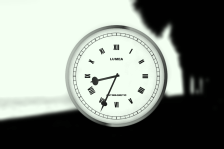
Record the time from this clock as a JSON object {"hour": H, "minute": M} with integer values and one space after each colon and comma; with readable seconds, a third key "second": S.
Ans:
{"hour": 8, "minute": 34}
